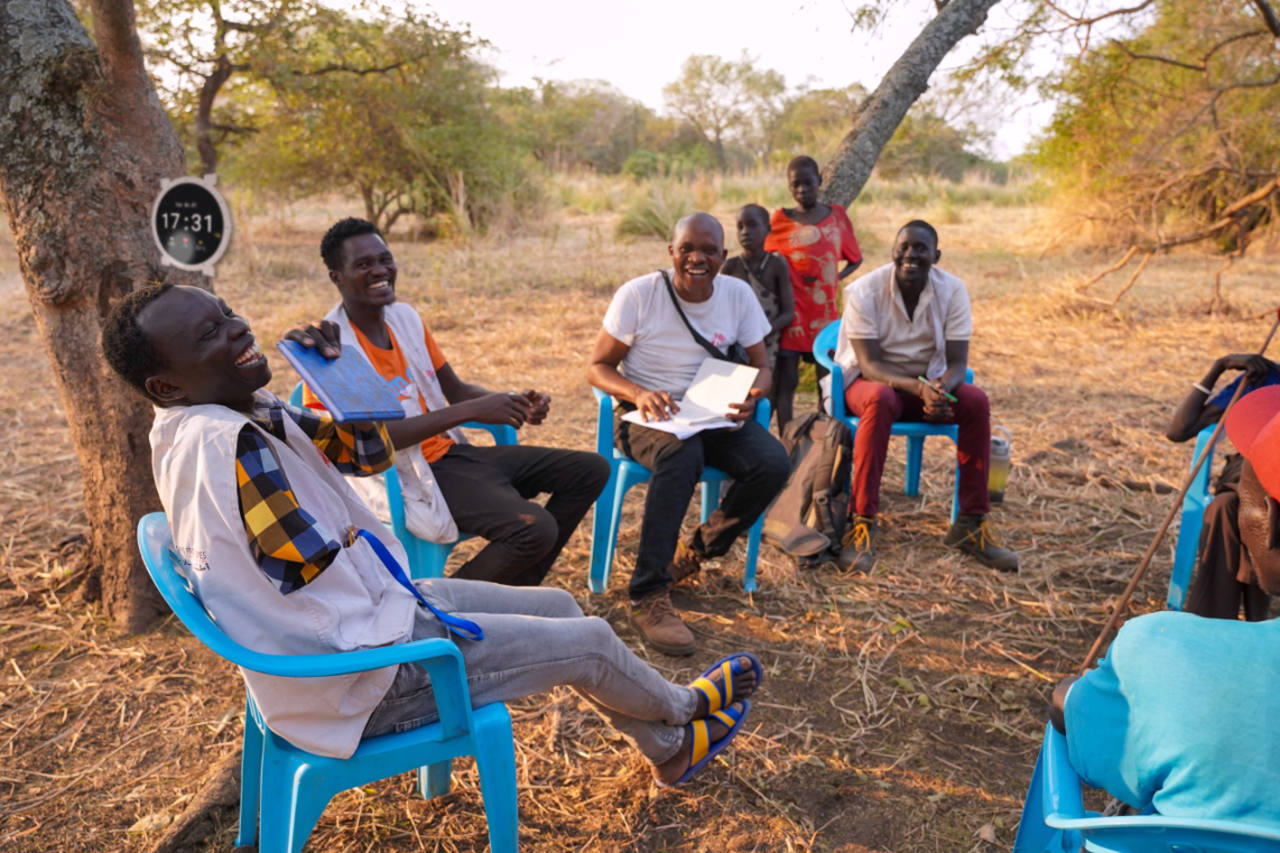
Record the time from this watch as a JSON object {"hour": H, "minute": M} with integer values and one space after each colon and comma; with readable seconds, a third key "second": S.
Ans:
{"hour": 17, "minute": 31}
